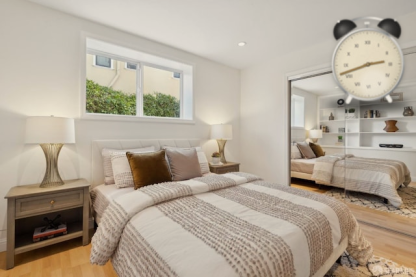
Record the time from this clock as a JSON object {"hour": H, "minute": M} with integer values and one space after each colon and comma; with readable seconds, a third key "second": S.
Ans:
{"hour": 2, "minute": 42}
